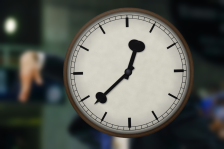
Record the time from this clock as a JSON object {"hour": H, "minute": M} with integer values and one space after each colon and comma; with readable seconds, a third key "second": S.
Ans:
{"hour": 12, "minute": 38}
